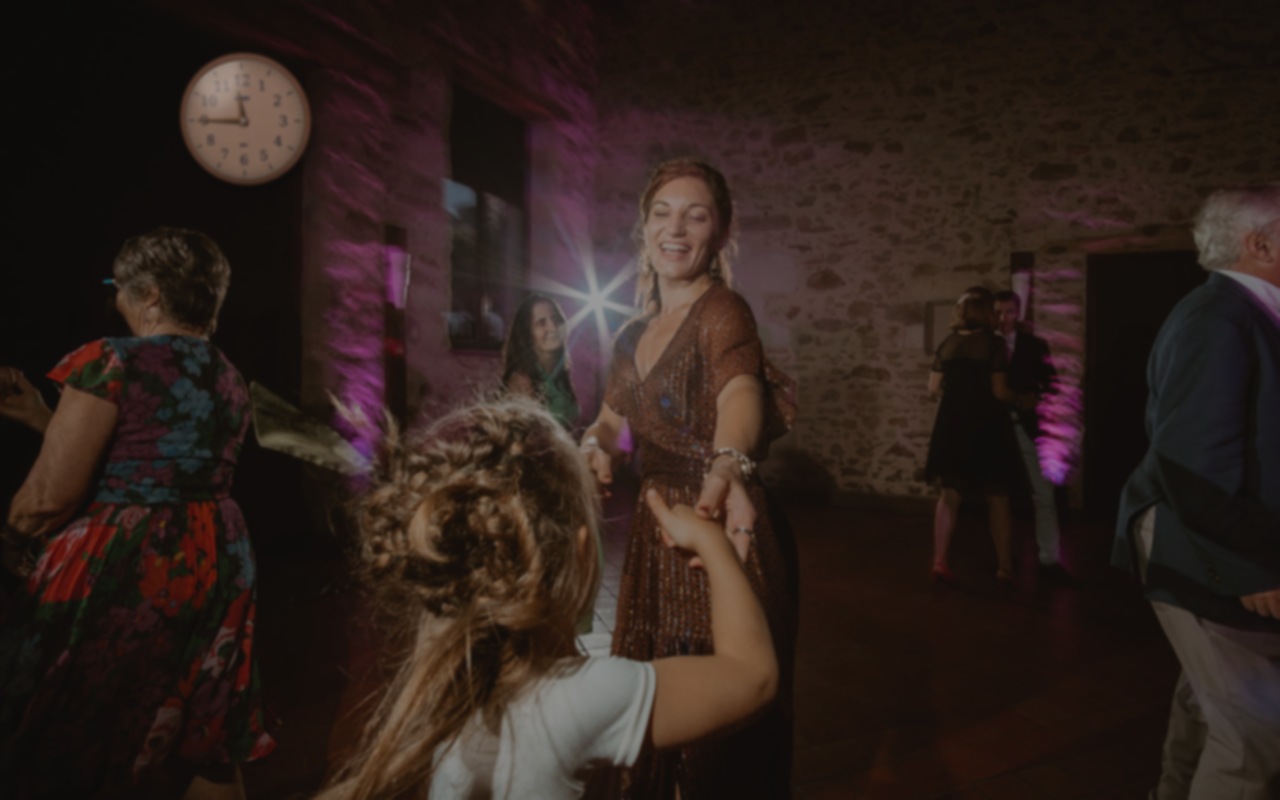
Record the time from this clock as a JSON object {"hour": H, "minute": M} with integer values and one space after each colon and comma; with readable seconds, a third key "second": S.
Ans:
{"hour": 11, "minute": 45}
